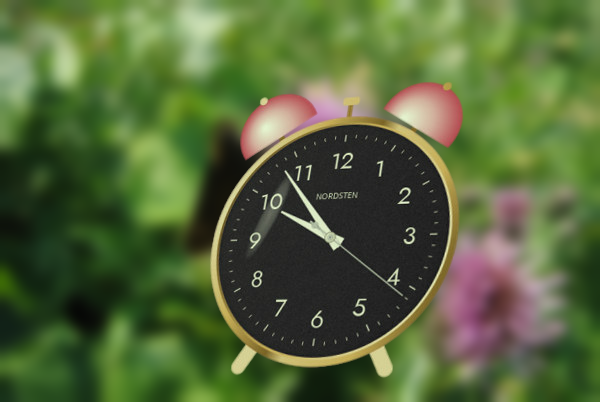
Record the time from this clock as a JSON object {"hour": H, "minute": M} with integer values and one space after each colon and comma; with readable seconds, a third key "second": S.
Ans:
{"hour": 9, "minute": 53, "second": 21}
